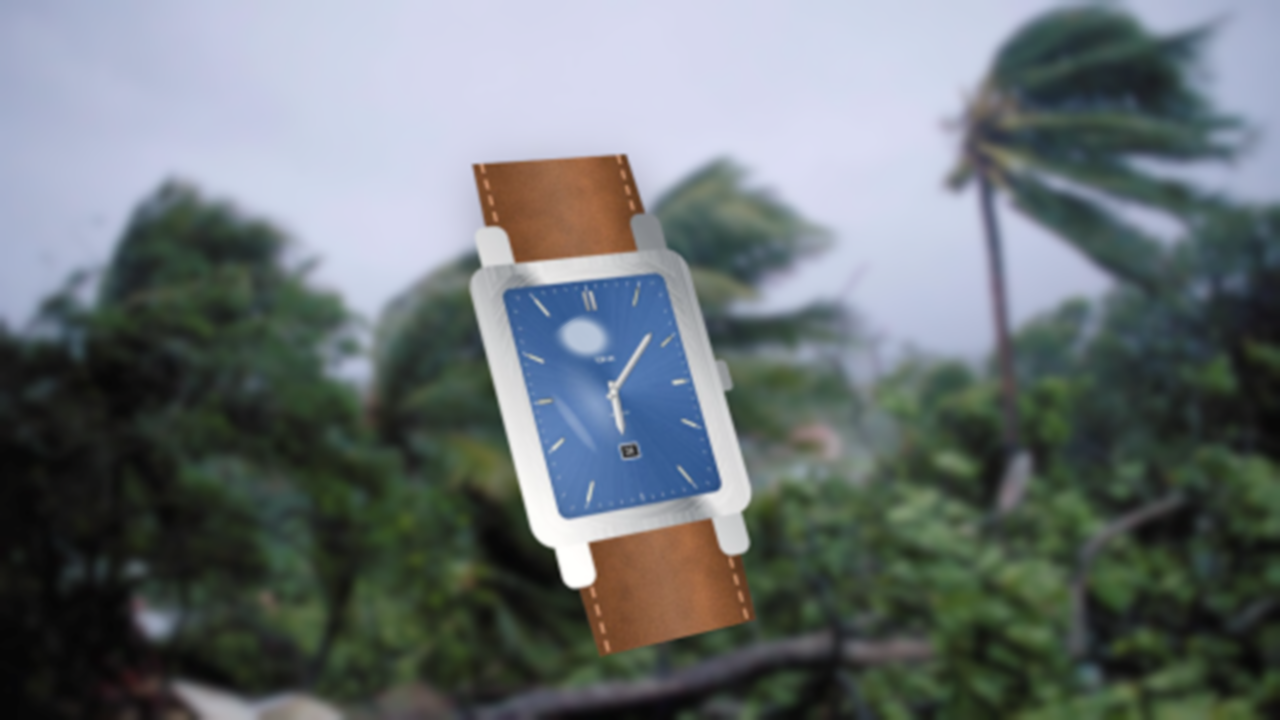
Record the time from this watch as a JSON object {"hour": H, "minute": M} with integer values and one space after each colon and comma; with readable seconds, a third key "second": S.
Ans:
{"hour": 6, "minute": 8}
